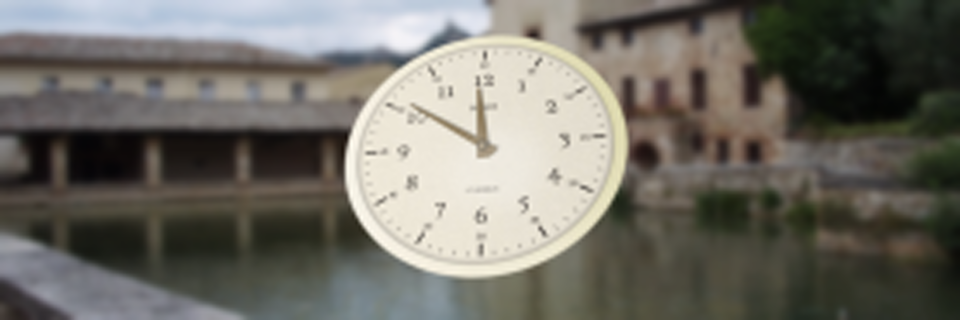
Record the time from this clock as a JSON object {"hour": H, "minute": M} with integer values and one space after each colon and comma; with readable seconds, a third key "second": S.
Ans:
{"hour": 11, "minute": 51}
